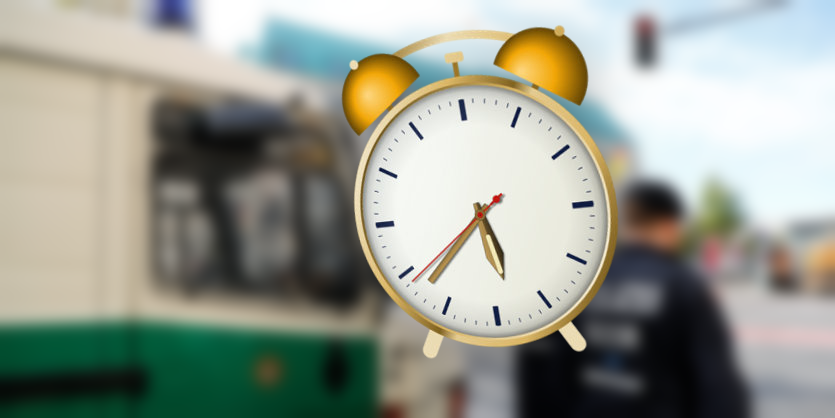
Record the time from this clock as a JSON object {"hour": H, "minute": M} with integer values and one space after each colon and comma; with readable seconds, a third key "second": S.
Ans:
{"hour": 5, "minute": 37, "second": 39}
